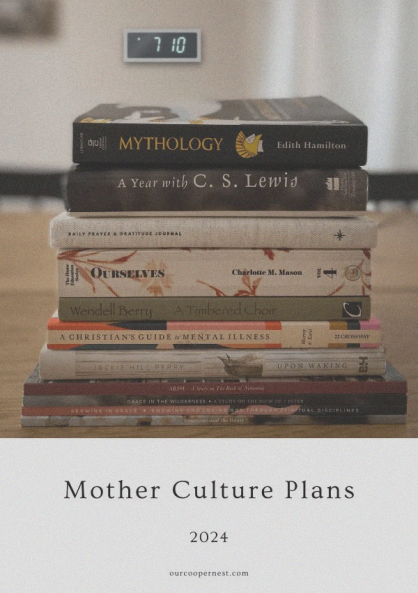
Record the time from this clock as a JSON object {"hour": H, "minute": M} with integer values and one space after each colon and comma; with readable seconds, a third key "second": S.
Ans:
{"hour": 7, "minute": 10}
